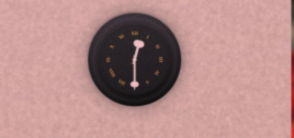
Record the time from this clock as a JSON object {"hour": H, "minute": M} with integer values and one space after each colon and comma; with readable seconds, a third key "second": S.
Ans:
{"hour": 12, "minute": 30}
